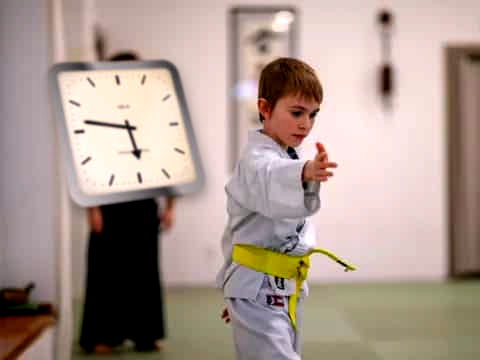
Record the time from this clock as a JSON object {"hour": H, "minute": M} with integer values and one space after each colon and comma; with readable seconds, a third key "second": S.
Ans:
{"hour": 5, "minute": 47}
